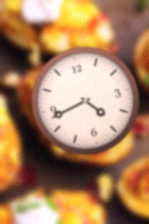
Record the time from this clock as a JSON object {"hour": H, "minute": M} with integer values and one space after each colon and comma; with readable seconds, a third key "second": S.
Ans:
{"hour": 4, "minute": 43}
